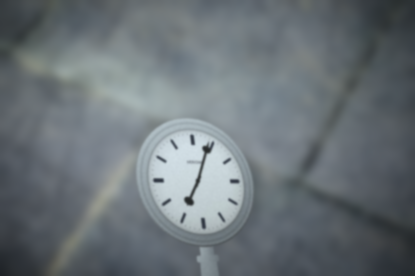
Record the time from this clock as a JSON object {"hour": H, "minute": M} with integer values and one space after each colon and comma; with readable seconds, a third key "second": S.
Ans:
{"hour": 7, "minute": 4}
